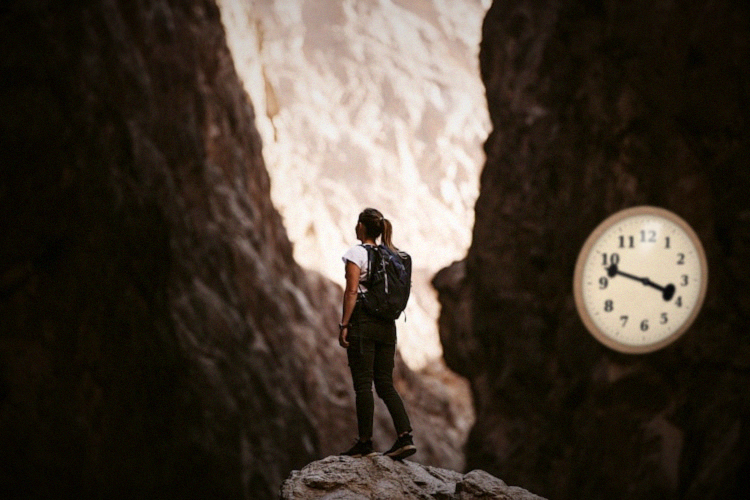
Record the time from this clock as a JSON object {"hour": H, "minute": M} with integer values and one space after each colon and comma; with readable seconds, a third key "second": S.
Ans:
{"hour": 3, "minute": 48}
